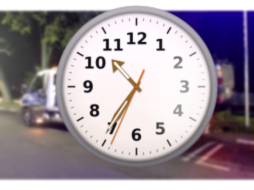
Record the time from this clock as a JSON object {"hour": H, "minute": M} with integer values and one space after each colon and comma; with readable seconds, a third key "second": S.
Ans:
{"hour": 10, "minute": 35, "second": 34}
